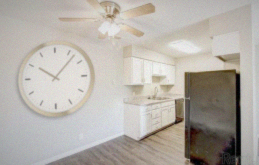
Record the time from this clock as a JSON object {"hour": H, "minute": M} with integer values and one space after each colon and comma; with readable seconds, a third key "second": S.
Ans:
{"hour": 10, "minute": 7}
